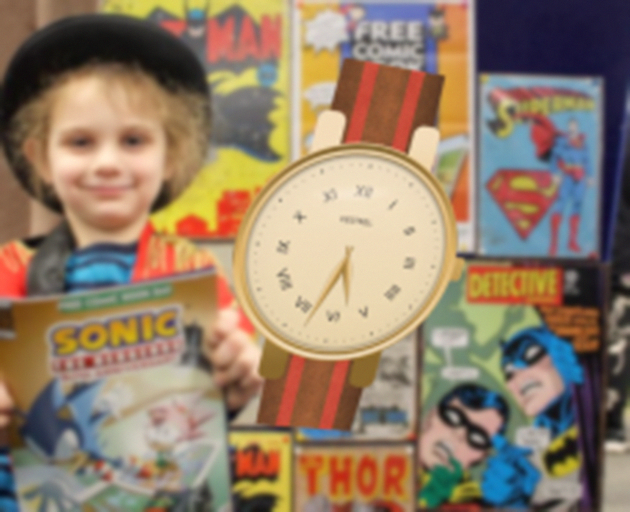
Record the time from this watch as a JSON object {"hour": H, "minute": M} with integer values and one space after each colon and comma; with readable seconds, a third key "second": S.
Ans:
{"hour": 5, "minute": 33}
